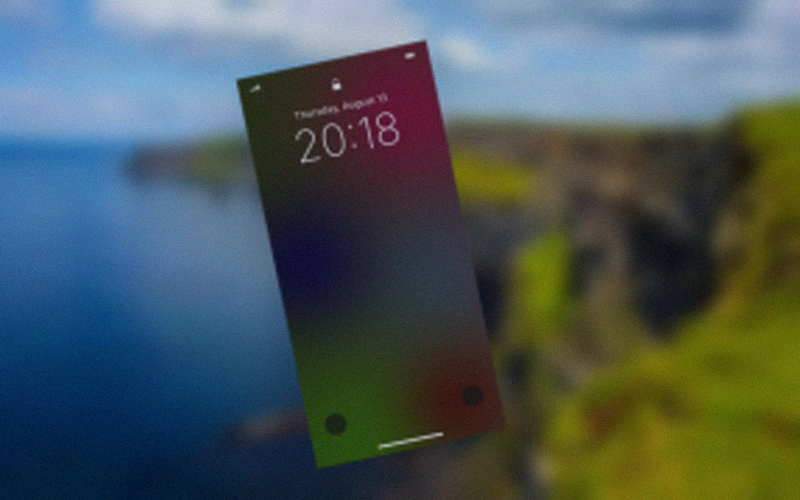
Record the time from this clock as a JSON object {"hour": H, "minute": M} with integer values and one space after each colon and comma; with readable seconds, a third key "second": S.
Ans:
{"hour": 20, "minute": 18}
